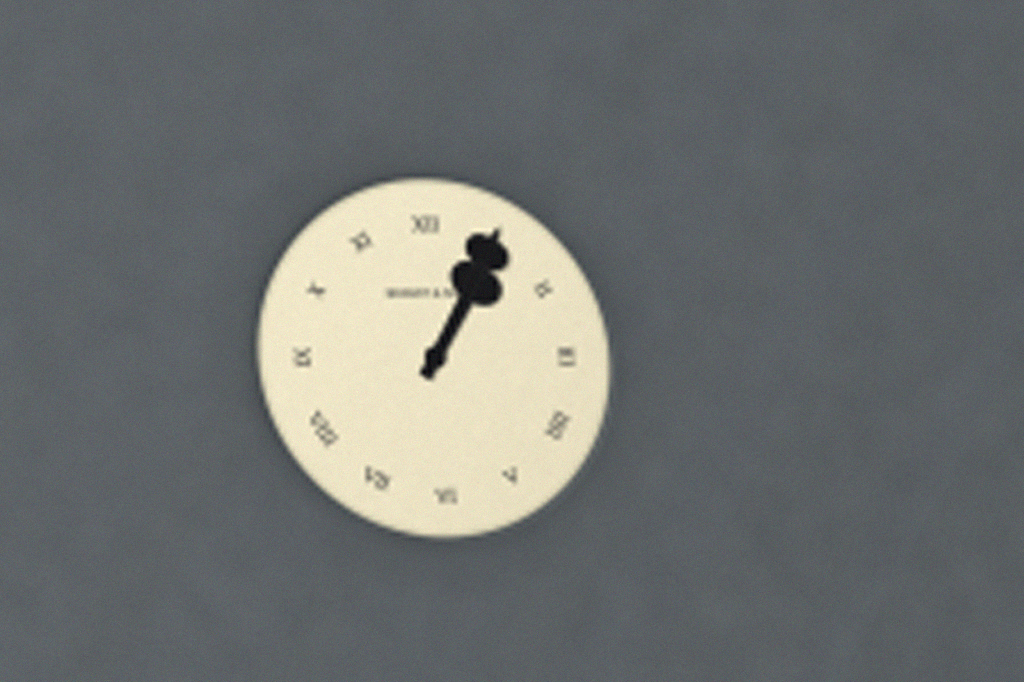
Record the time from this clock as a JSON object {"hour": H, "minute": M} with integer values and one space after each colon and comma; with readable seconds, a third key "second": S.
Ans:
{"hour": 1, "minute": 5}
